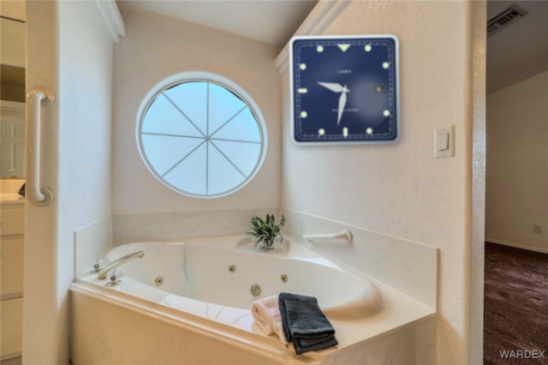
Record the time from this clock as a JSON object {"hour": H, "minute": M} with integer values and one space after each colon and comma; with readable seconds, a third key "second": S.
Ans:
{"hour": 9, "minute": 32}
